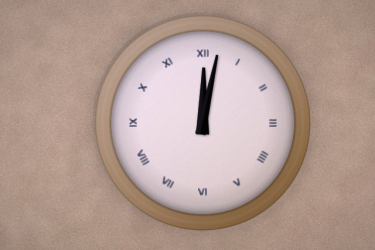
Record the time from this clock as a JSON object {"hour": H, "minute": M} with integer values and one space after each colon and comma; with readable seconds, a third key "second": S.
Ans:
{"hour": 12, "minute": 2}
